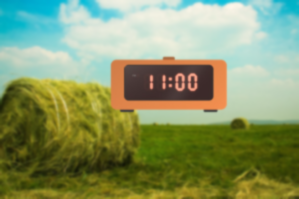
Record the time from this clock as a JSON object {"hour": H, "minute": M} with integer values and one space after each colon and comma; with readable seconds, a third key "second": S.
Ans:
{"hour": 11, "minute": 0}
